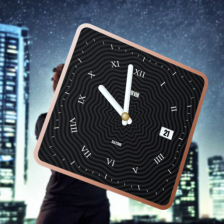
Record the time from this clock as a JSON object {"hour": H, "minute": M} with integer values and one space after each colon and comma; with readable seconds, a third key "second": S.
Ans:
{"hour": 9, "minute": 58}
